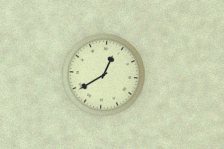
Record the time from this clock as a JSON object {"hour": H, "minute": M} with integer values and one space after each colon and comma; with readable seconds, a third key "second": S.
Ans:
{"hour": 12, "minute": 39}
